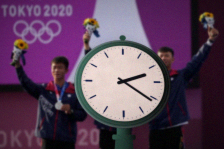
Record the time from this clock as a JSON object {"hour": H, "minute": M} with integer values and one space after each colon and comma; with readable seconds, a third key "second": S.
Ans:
{"hour": 2, "minute": 21}
